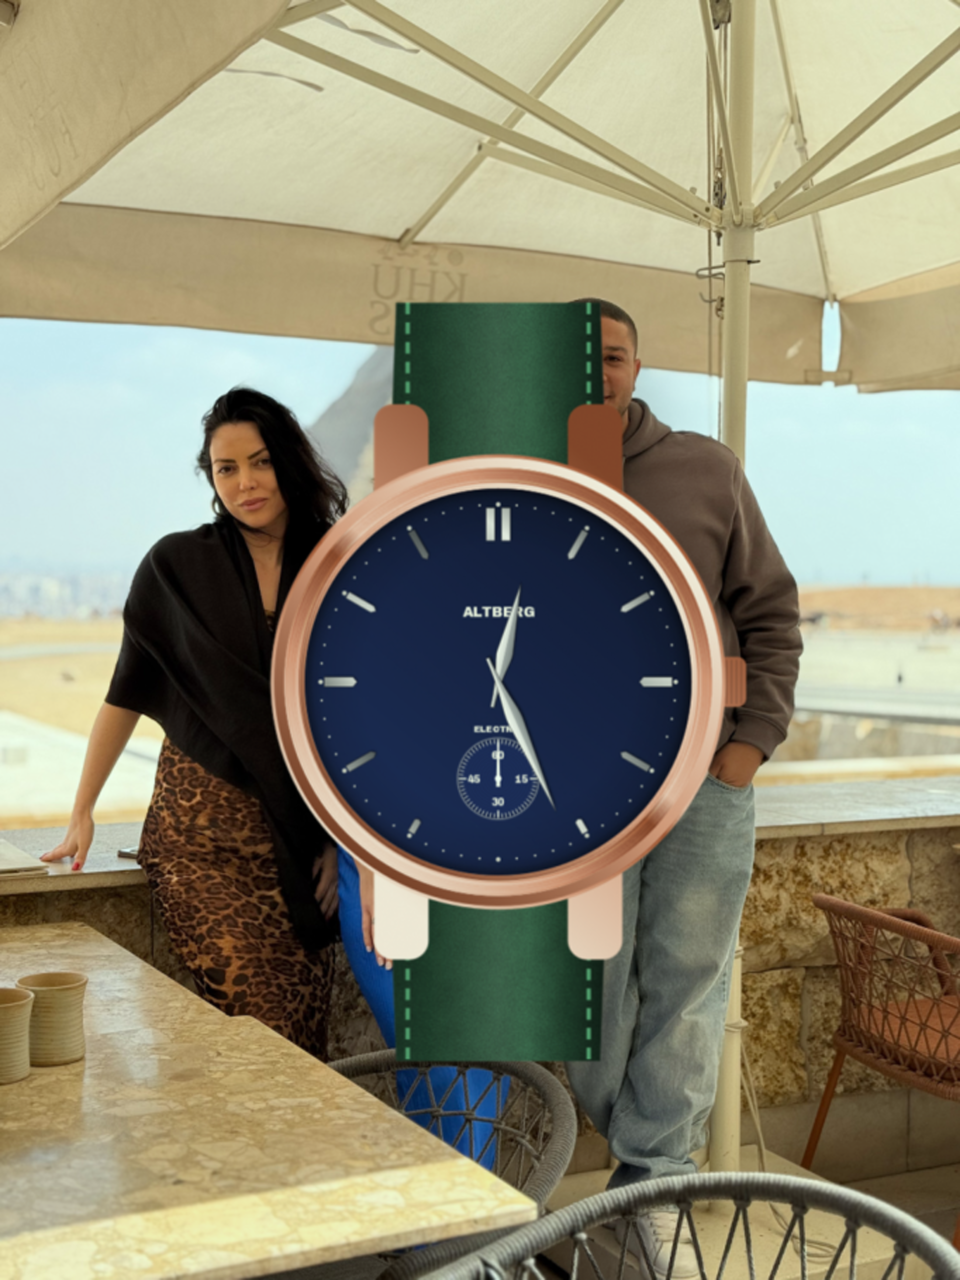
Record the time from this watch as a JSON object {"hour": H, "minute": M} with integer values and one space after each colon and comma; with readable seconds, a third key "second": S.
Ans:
{"hour": 12, "minute": 26}
